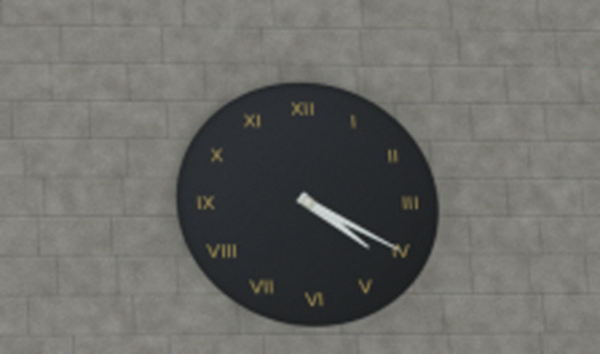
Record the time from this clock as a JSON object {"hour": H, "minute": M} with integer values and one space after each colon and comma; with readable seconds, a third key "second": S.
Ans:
{"hour": 4, "minute": 20}
